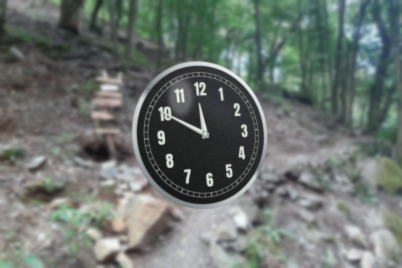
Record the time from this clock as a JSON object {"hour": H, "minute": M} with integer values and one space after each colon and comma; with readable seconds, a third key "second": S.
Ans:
{"hour": 11, "minute": 50}
